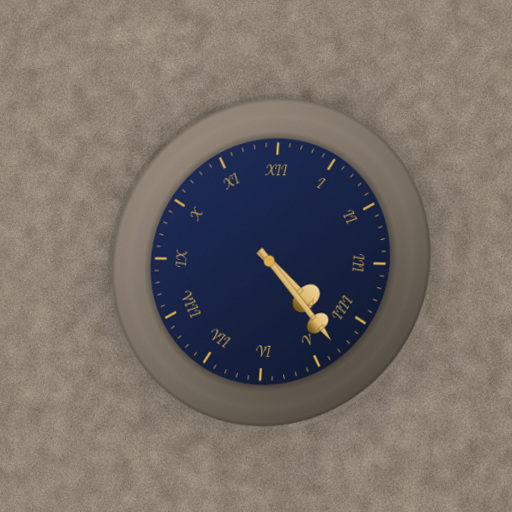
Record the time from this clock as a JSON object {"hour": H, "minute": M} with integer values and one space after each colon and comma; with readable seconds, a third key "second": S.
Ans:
{"hour": 4, "minute": 23}
